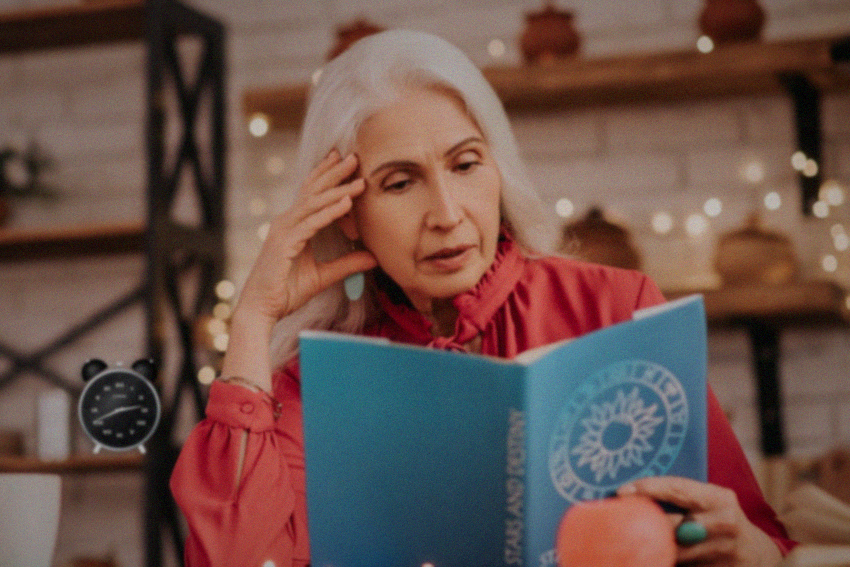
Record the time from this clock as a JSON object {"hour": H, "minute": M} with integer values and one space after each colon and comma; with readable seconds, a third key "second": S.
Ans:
{"hour": 2, "minute": 41}
